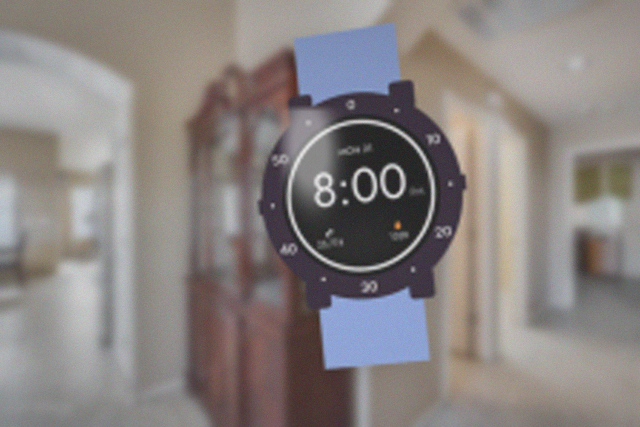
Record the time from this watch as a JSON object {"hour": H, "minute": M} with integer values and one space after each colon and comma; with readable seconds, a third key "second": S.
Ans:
{"hour": 8, "minute": 0}
